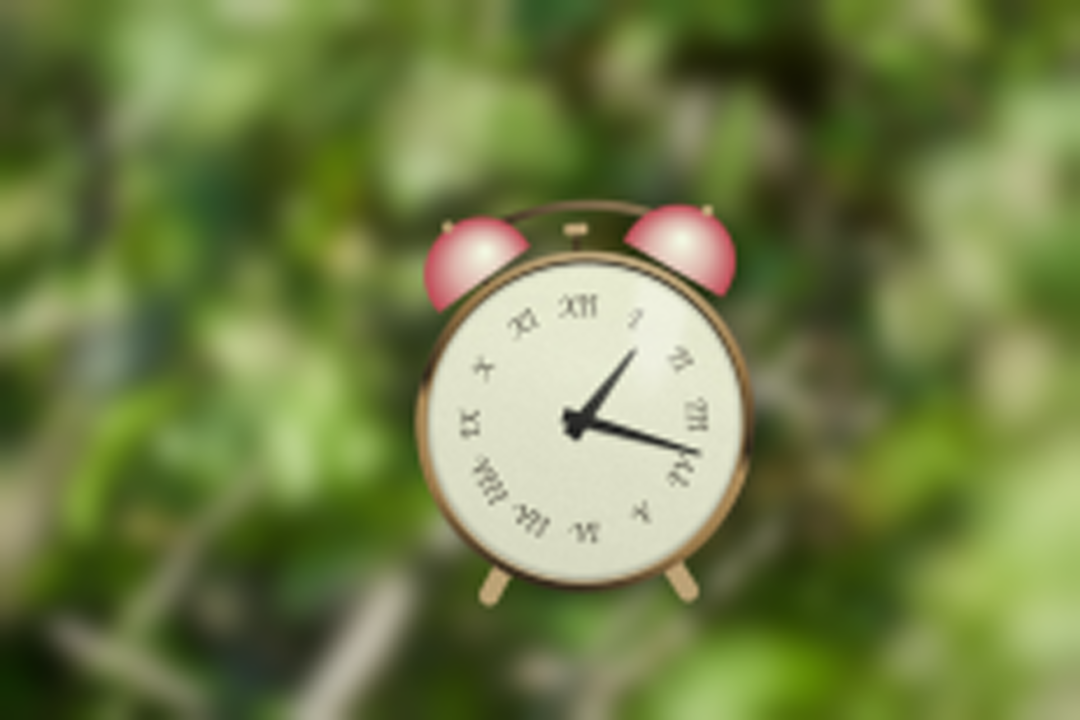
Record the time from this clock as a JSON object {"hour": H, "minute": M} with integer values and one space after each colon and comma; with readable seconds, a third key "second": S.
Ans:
{"hour": 1, "minute": 18}
